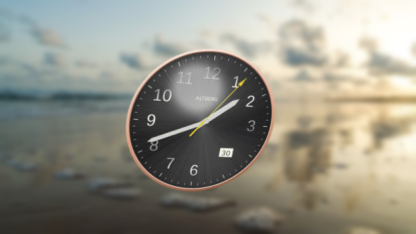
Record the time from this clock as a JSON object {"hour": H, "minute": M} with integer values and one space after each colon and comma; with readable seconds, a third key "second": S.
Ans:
{"hour": 1, "minute": 41, "second": 6}
